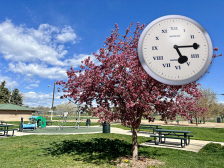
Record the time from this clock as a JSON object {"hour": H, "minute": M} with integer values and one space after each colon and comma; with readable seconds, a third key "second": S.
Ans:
{"hour": 5, "minute": 15}
